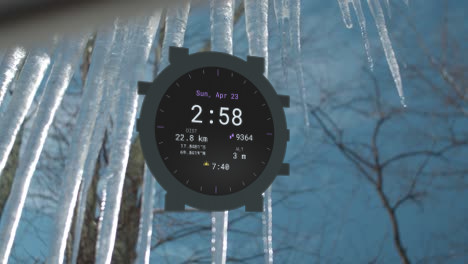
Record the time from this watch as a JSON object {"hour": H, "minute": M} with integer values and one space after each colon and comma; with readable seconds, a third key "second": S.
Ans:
{"hour": 2, "minute": 58}
